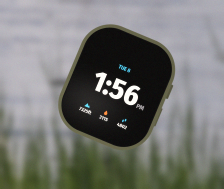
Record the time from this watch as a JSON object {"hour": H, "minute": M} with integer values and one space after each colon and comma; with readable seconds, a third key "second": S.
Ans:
{"hour": 1, "minute": 56}
